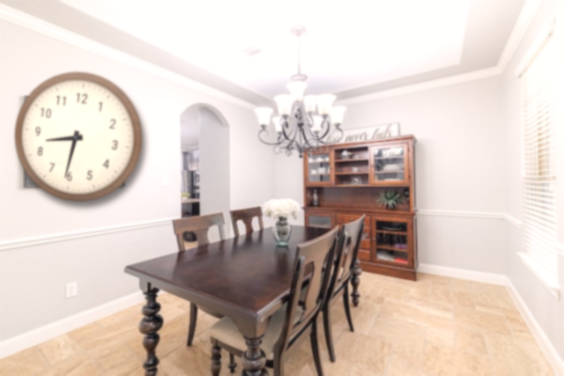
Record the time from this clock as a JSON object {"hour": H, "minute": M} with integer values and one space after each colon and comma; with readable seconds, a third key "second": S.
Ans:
{"hour": 8, "minute": 31}
